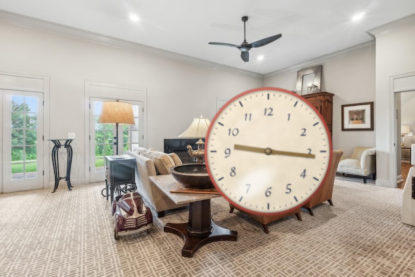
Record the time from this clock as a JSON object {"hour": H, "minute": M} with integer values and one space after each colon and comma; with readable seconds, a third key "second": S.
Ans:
{"hour": 9, "minute": 16}
